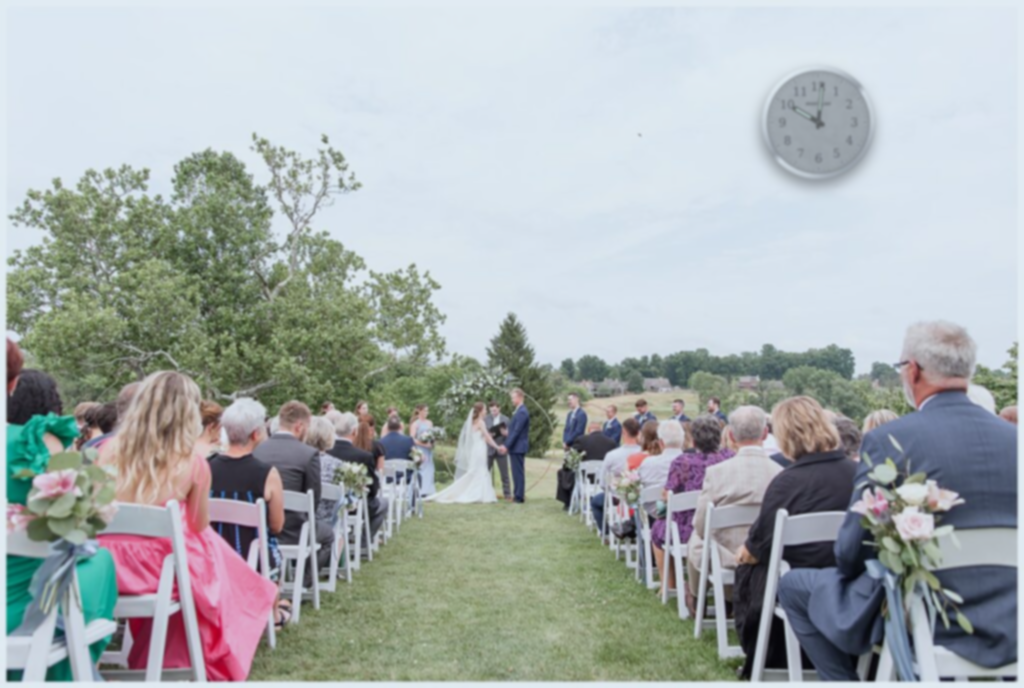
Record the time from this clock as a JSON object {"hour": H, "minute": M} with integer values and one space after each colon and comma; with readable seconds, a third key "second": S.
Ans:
{"hour": 10, "minute": 1}
